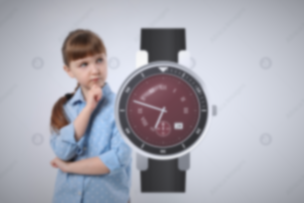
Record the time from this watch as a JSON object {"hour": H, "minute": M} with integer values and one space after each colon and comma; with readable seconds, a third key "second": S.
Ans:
{"hour": 6, "minute": 48}
